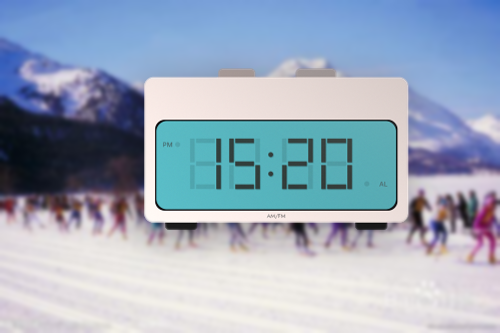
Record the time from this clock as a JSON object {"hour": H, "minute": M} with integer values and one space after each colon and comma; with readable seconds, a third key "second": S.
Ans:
{"hour": 15, "minute": 20}
